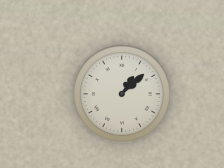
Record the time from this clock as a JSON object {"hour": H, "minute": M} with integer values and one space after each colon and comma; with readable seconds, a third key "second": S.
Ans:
{"hour": 1, "minute": 8}
